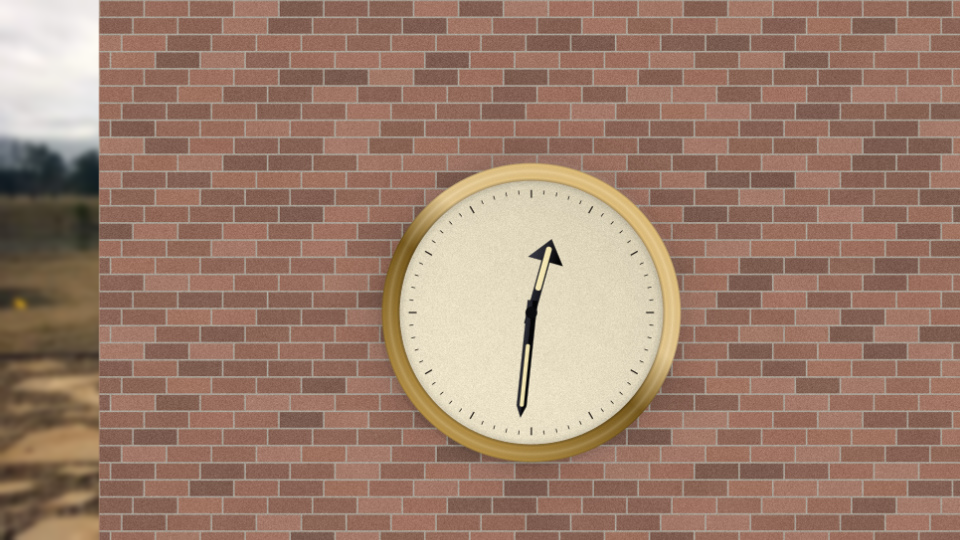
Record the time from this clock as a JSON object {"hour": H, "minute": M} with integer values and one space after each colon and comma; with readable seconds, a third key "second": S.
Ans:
{"hour": 12, "minute": 31}
